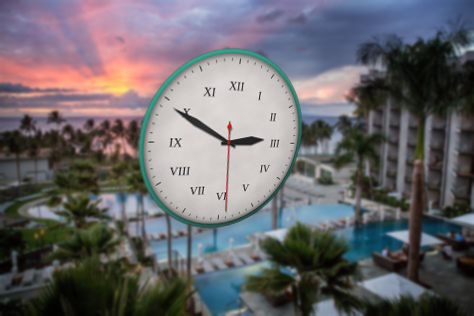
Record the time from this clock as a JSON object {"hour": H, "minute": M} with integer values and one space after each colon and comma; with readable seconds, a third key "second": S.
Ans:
{"hour": 2, "minute": 49, "second": 29}
